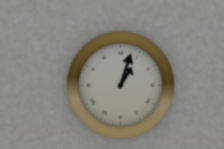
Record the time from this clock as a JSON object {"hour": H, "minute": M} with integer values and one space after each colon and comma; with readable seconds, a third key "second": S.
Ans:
{"hour": 1, "minute": 3}
